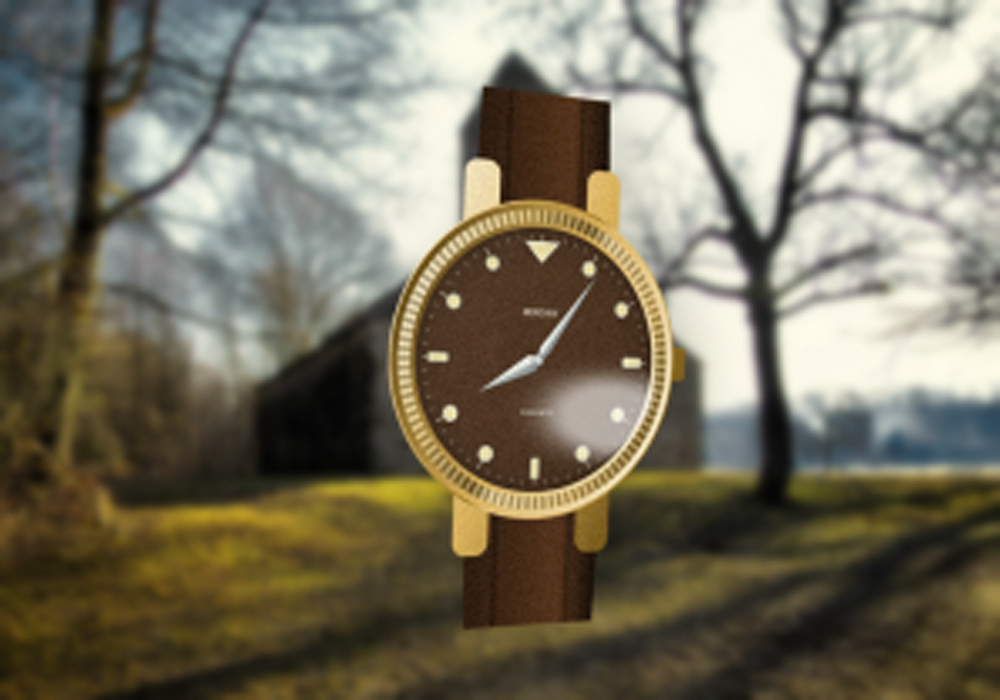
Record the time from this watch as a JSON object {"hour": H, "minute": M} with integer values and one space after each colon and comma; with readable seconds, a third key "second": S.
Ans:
{"hour": 8, "minute": 6}
